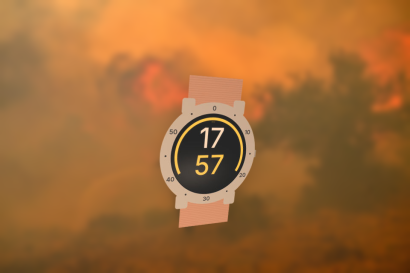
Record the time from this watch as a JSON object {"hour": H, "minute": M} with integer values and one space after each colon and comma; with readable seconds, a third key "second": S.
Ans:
{"hour": 17, "minute": 57}
